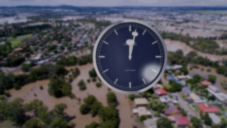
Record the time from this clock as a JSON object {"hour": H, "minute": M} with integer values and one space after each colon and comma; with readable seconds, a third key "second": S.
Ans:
{"hour": 12, "minute": 2}
